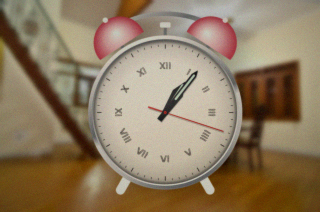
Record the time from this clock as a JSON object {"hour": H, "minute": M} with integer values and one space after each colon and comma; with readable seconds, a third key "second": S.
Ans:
{"hour": 1, "minute": 6, "second": 18}
